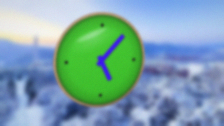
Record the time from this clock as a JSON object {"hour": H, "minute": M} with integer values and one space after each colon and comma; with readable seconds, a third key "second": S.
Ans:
{"hour": 5, "minute": 7}
